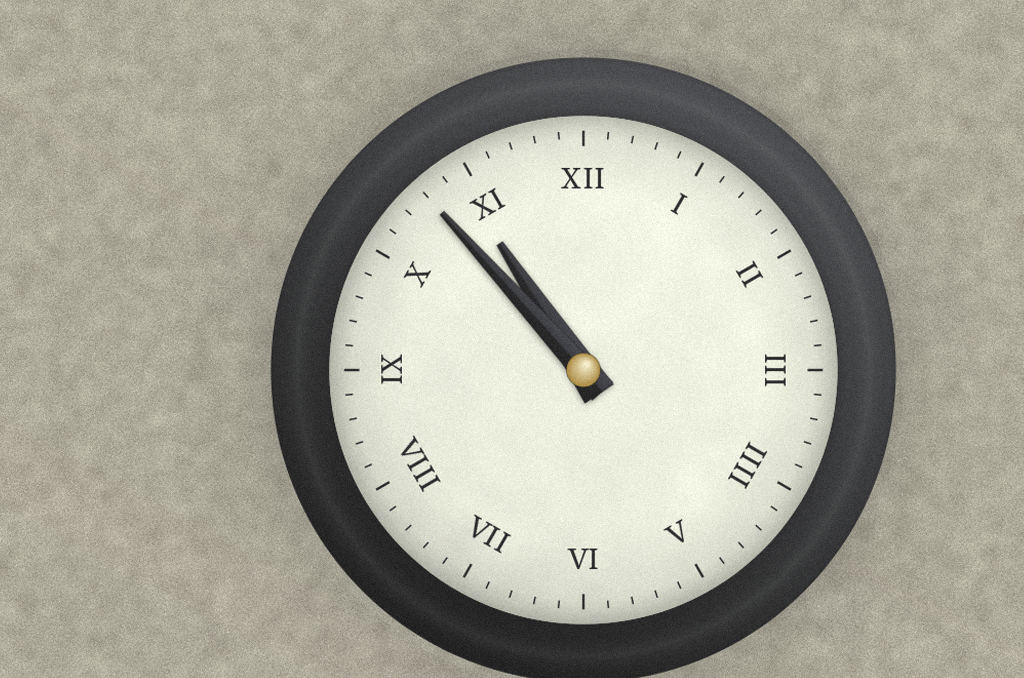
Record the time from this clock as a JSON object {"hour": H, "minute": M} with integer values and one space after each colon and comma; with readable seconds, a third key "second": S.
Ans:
{"hour": 10, "minute": 53}
